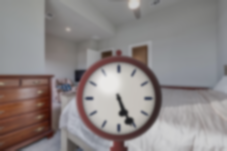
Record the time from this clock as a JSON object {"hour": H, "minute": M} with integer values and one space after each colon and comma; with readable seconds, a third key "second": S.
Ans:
{"hour": 5, "minute": 26}
